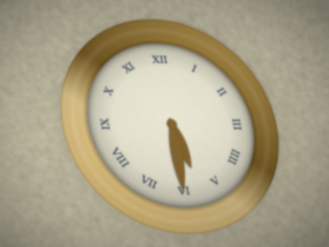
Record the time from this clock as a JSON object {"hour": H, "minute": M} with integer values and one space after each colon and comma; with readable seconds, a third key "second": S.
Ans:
{"hour": 5, "minute": 30}
